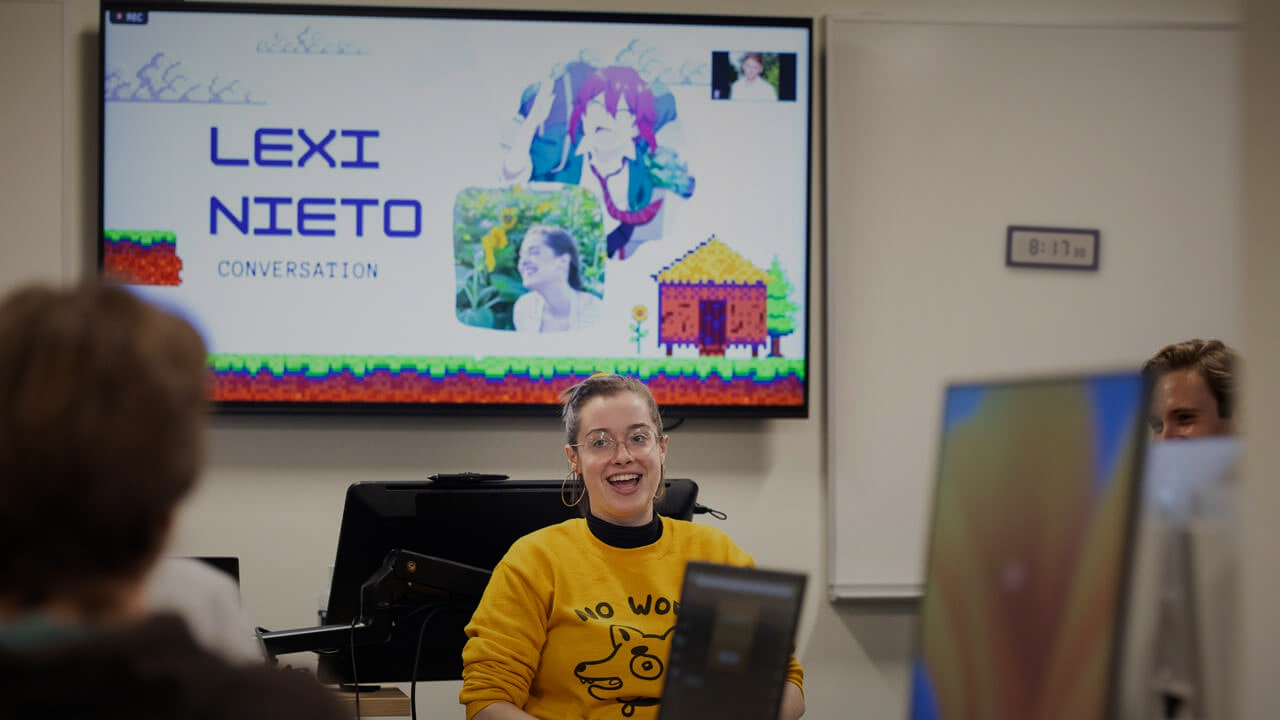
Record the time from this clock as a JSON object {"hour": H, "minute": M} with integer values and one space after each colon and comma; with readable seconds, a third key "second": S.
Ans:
{"hour": 8, "minute": 17}
